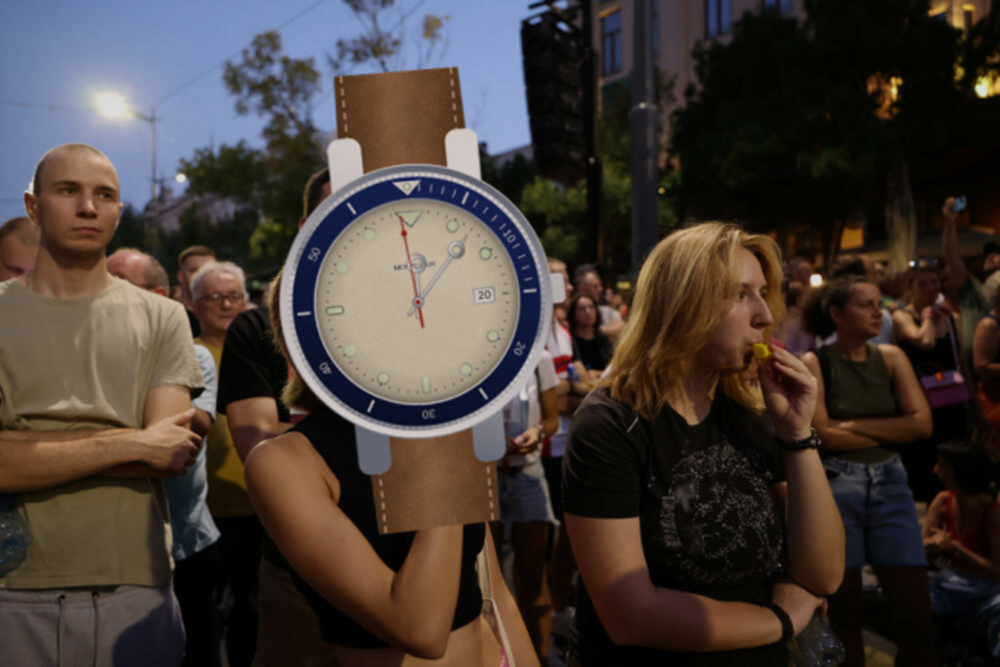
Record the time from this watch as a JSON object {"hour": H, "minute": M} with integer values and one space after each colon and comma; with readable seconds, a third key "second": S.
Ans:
{"hour": 12, "minute": 6, "second": 59}
